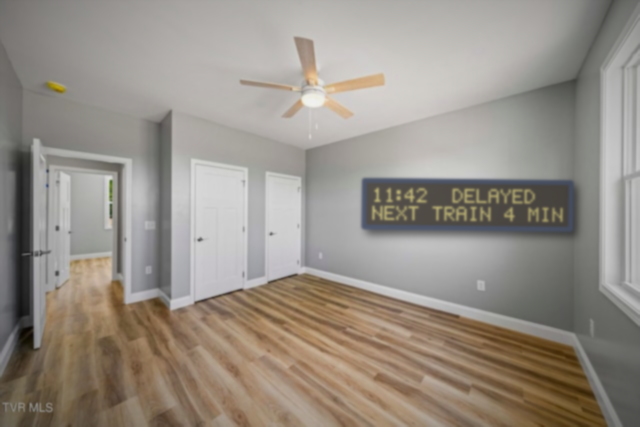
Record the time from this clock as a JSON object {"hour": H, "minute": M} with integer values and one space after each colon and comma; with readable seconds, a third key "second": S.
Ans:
{"hour": 11, "minute": 42}
